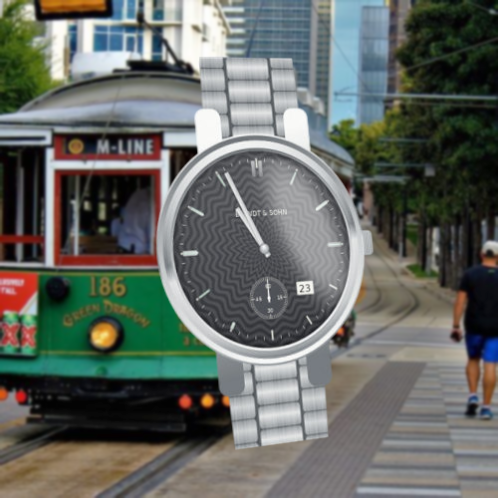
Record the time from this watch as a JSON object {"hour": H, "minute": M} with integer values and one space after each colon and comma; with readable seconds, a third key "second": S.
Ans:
{"hour": 10, "minute": 56}
